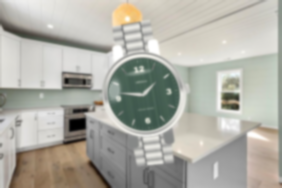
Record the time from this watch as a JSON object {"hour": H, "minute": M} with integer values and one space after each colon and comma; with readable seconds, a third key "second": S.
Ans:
{"hour": 1, "minute": 47}
